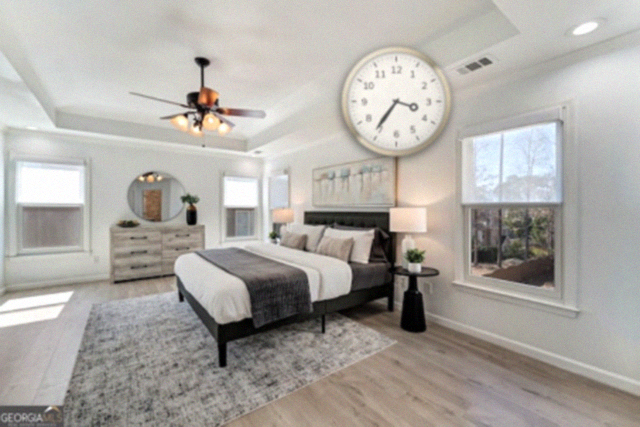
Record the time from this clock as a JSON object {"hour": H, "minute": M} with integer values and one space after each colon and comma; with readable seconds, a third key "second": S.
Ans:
{"hour": 3, "minute": 36}
